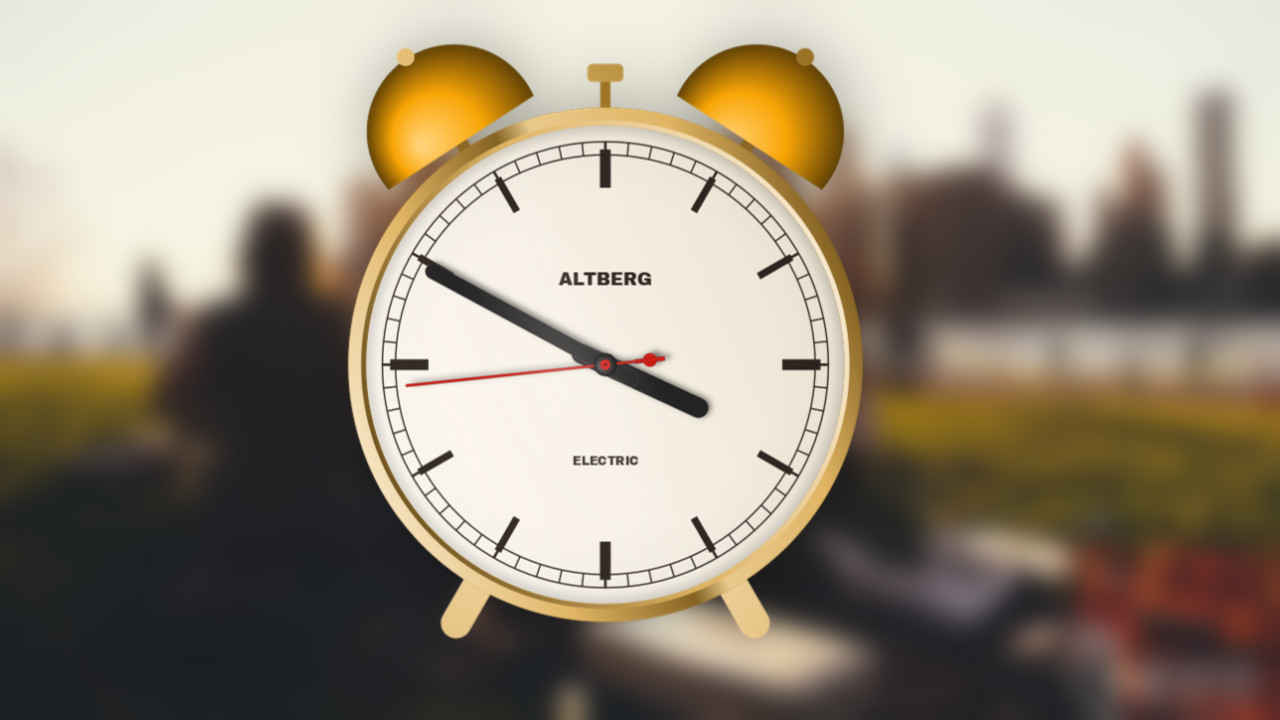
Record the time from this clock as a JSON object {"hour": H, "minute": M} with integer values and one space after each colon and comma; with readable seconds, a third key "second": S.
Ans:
{"hour": 3, "minute": 49, "second": 44}
